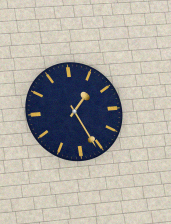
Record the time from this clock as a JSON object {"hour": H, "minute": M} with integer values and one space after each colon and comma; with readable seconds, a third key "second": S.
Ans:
{"hour": 1, "minute": 26}
